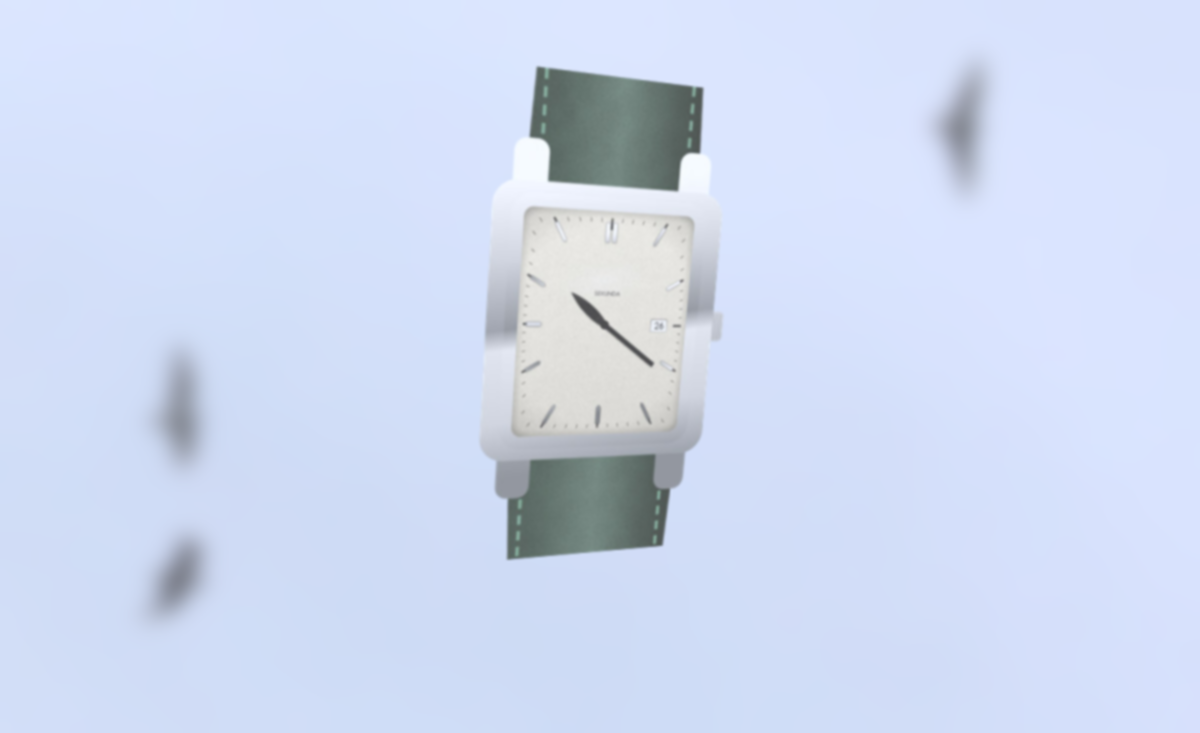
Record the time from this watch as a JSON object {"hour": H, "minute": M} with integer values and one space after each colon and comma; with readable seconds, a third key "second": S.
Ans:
{"hour": 10, "minute": 21}
